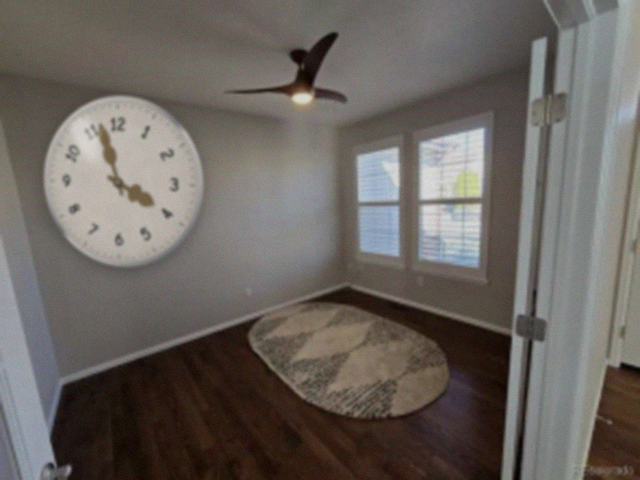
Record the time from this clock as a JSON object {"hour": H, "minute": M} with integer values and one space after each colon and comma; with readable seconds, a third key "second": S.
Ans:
{"hour": 3, "minute": 57}
